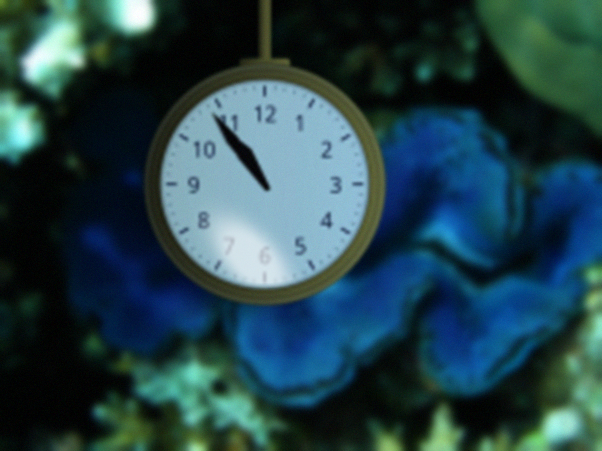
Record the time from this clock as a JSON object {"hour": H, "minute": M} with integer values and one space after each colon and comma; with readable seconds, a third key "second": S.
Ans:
{"hour": 10, "minute": 54}
